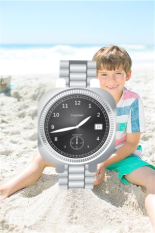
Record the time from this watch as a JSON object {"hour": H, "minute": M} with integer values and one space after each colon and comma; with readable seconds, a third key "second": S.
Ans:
{"hour": 1, "minute": 43}
